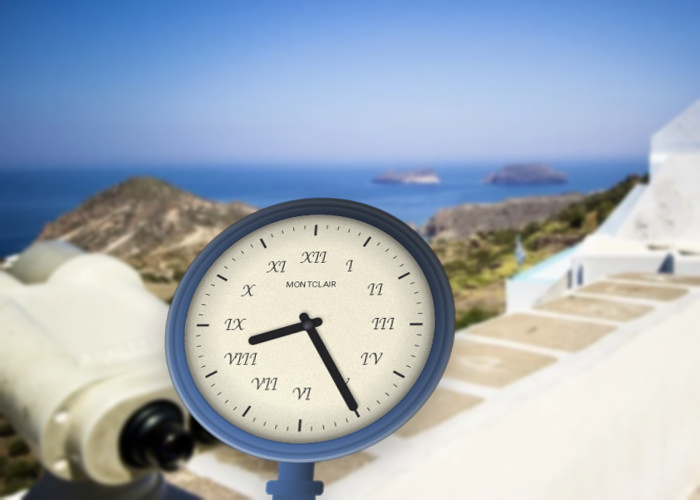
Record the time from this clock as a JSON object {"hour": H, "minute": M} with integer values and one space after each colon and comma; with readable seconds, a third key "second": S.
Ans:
{"hour": 8, "minute": 25}
